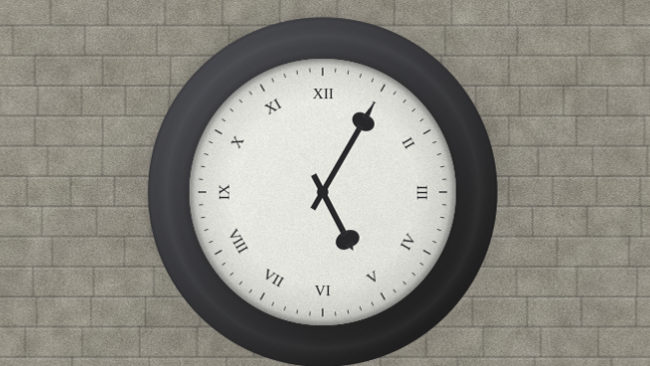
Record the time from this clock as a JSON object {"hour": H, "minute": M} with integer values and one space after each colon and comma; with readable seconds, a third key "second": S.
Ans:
{"hour": 5, "minute": 5}
